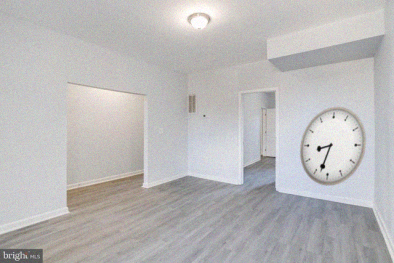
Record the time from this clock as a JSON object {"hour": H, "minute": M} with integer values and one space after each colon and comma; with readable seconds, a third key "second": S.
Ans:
{"hour": 8, "minute": 33}
